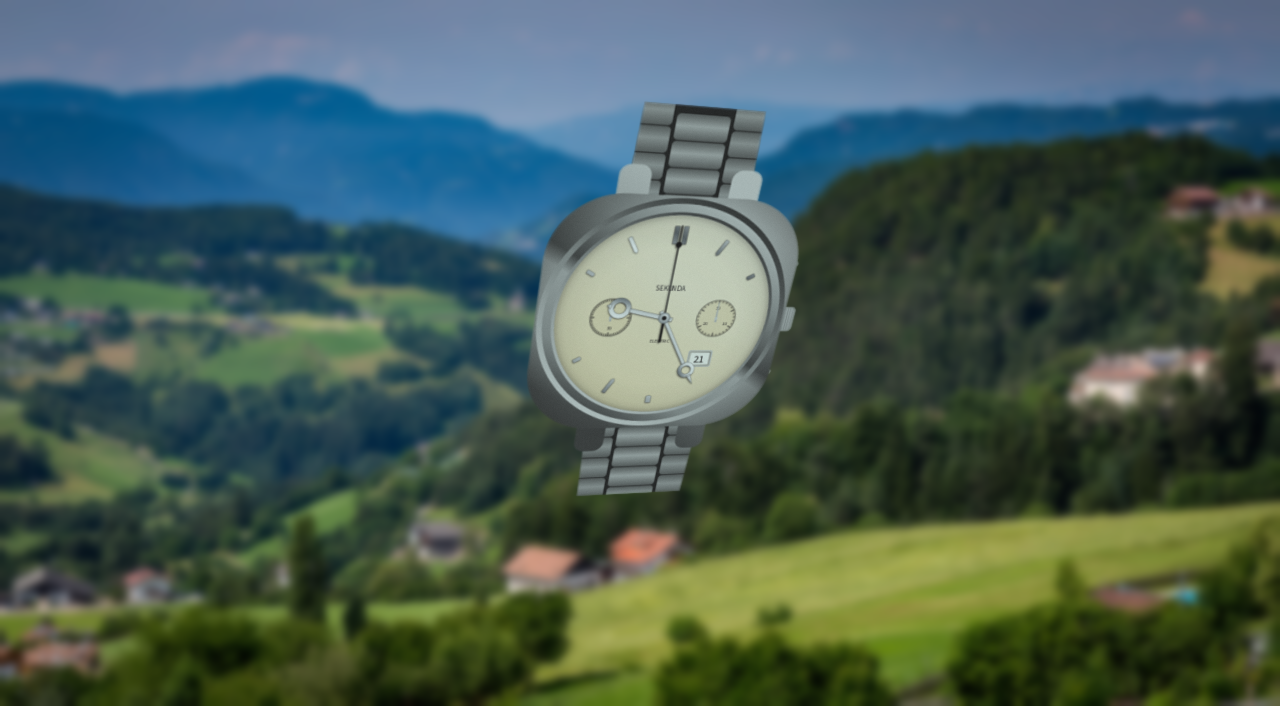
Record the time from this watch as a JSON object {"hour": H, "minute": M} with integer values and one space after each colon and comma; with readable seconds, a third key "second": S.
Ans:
{"hour": 9, "minute": 25}
